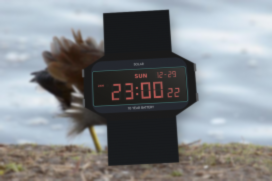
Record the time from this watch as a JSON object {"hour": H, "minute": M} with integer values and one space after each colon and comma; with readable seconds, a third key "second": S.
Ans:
{"hour": 23, "minute": 0, "second": 22}
